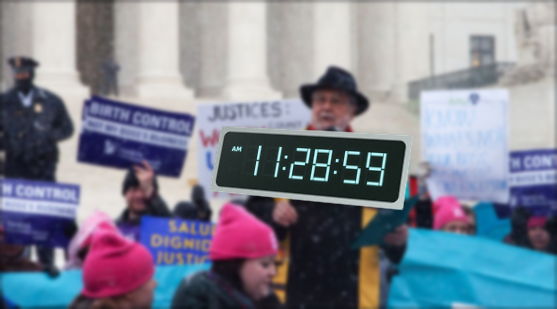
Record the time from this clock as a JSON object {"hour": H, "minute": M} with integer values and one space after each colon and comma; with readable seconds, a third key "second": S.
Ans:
{"hour": 11, "minute": 28, "second": 59}
